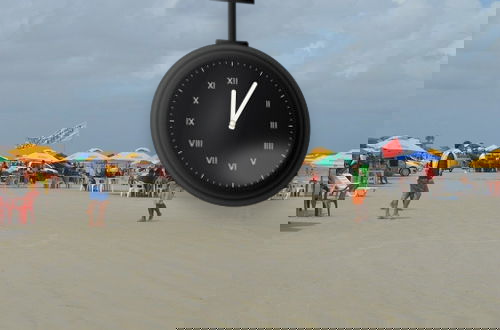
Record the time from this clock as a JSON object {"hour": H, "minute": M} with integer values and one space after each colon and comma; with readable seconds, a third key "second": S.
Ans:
{"hour": 12, "minute": 5}
